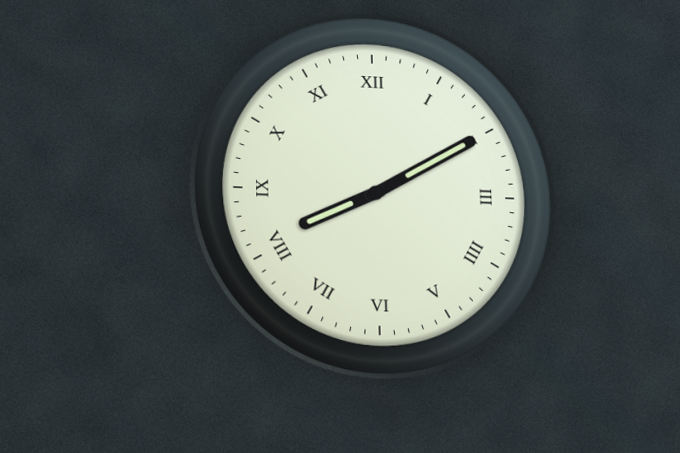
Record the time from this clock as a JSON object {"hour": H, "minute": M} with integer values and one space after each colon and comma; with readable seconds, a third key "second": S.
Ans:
{"hour": 8, "minute": 10}
